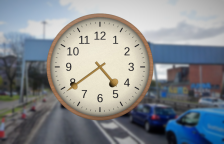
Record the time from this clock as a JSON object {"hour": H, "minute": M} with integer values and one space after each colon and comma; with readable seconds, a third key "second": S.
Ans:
{"hour": 4, "minute": 39}
